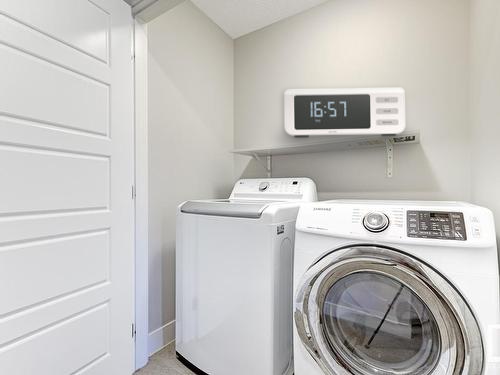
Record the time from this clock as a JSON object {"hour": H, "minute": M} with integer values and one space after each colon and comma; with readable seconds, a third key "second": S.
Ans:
{"hour": 16, "minute": 57}
